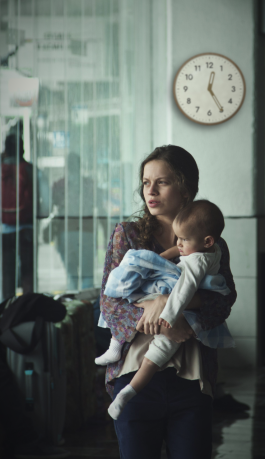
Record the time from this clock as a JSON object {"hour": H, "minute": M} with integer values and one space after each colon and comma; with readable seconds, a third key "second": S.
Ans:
{"hour": 12, "minute": 25}
